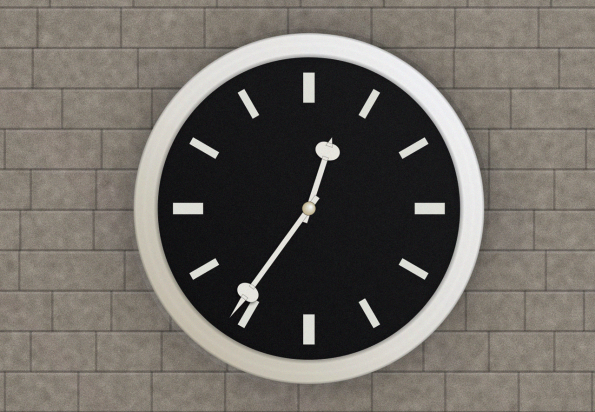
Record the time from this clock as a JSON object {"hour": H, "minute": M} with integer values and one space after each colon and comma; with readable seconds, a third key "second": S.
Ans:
{"hour": 12, "minute": 36}
